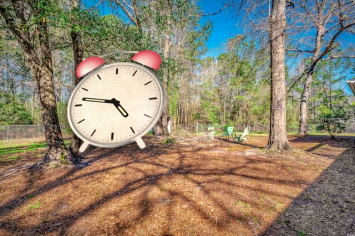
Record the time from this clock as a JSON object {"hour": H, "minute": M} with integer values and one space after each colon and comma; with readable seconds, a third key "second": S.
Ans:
{"hour": 4, "minute": 47}
